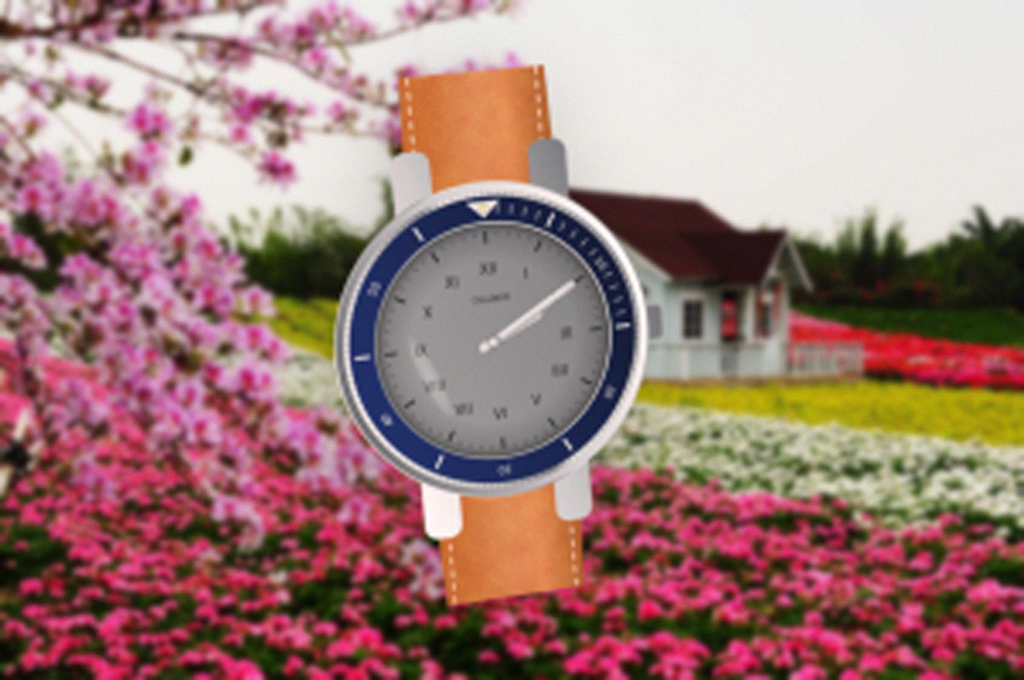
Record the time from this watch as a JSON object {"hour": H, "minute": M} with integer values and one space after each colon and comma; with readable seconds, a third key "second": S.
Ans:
{"hour": 2, "minute": 10}
